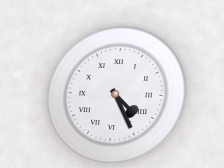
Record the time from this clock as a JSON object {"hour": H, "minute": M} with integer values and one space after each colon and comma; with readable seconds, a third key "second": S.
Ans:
{"hour": 4, "minute": 25}
